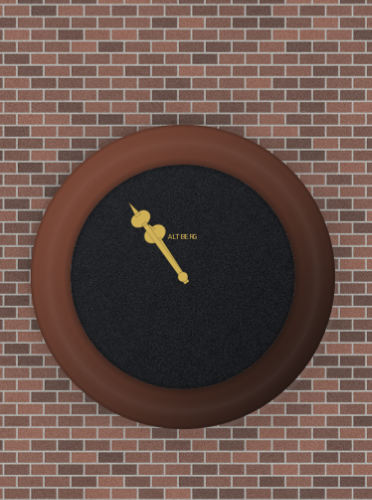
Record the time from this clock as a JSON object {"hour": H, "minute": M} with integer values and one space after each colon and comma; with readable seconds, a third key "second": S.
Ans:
{"hour": 10, "minute": 54}
